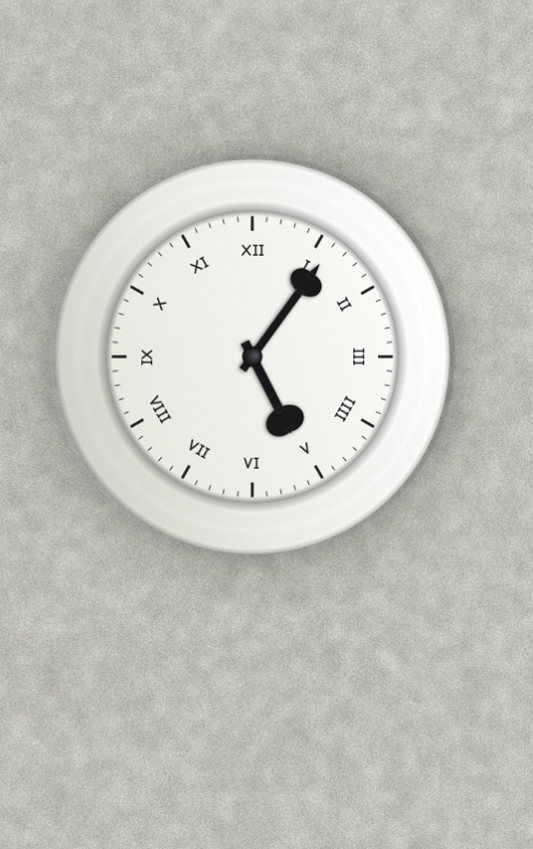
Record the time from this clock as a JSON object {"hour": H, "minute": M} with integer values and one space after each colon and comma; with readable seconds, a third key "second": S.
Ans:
{"hour": 5, "minute": 6}
